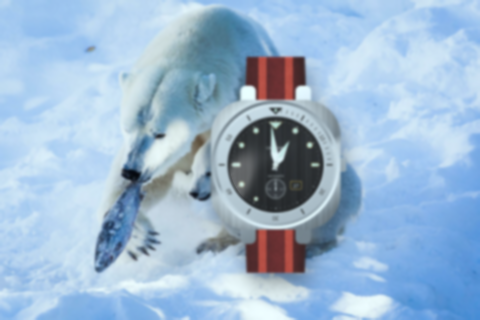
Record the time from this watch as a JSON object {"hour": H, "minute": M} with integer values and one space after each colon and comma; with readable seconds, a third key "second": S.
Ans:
{"hour": 12, "minute": 59}
